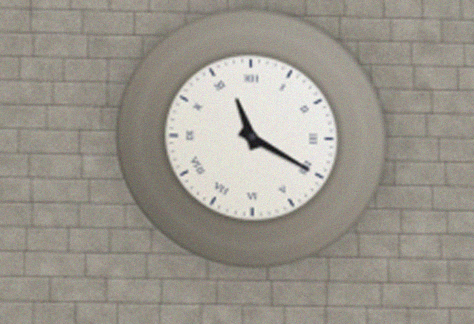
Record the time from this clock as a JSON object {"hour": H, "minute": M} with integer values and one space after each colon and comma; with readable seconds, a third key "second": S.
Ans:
{"hour": 11, "minute": 20}
